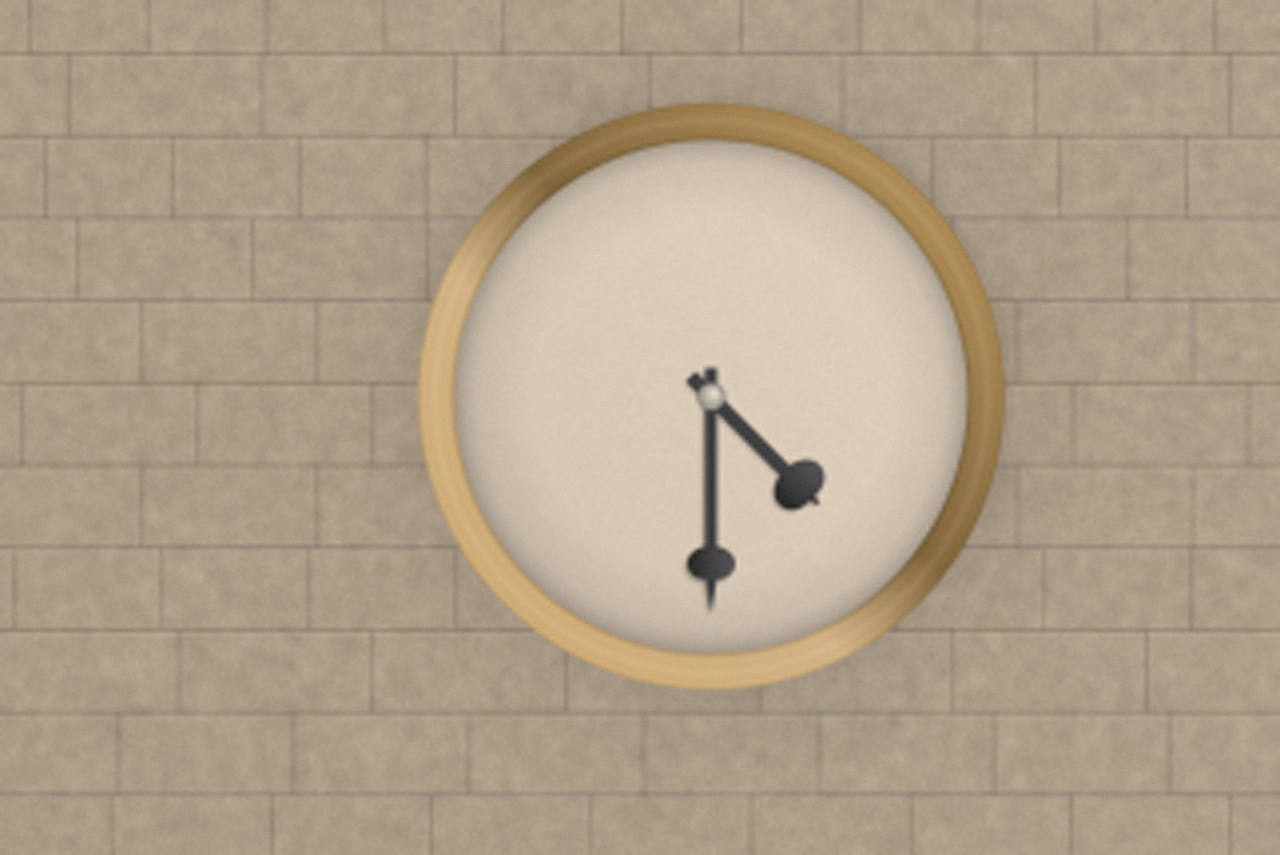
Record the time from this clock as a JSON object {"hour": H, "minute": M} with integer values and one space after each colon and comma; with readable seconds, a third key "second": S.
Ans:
{"hour": 4, "minute": 30}
